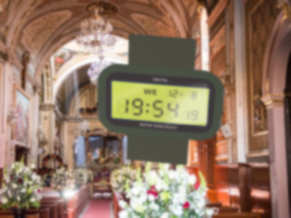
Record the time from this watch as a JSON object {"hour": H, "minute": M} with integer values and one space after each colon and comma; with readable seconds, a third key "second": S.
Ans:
{"hour": 19, "minute": 54}
